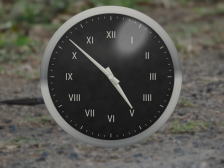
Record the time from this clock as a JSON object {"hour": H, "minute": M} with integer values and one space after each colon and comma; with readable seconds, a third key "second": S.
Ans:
{"hour": 4, "minute": 52}
